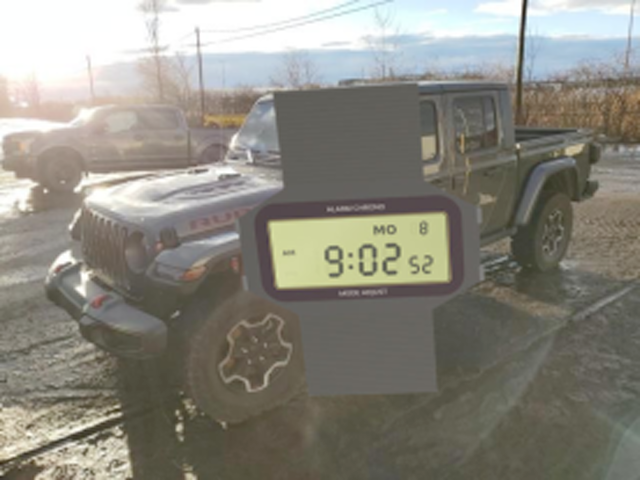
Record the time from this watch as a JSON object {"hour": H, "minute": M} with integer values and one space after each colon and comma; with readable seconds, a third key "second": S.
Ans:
{"hour": 9, "minute": 2, "second": 52}
